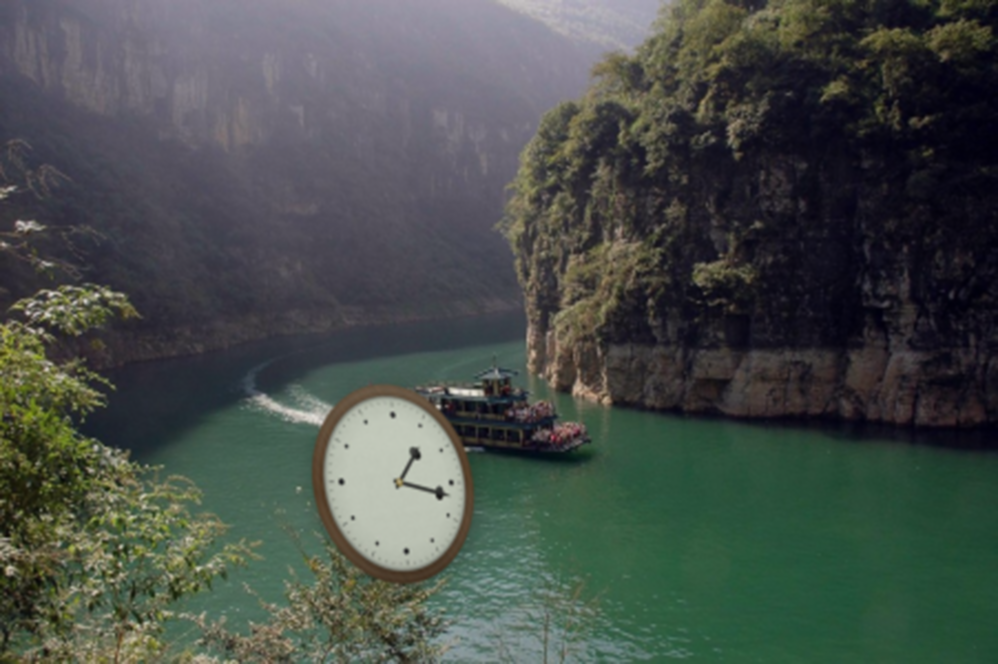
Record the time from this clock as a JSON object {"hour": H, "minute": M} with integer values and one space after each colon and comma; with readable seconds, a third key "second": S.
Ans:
{"hour": 1, "minute": 17}
